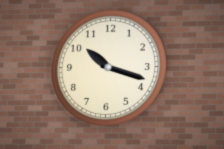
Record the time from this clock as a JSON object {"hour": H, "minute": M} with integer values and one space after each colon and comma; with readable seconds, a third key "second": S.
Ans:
{"hour": 10, "minute": 18}
